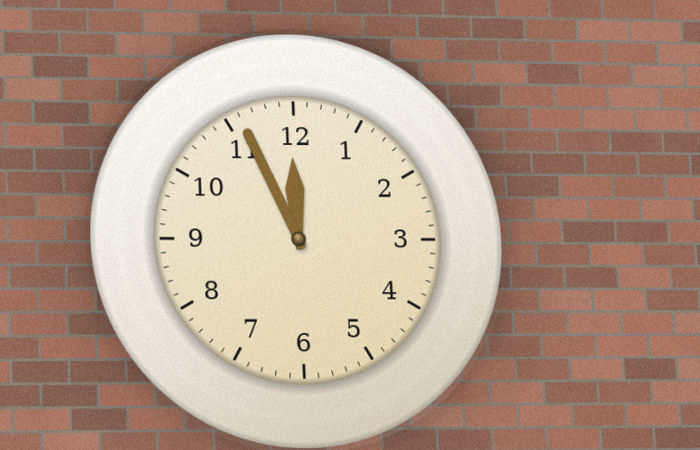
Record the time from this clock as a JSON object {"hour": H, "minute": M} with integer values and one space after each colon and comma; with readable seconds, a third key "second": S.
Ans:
{"hour": 11, "minute": 56}
